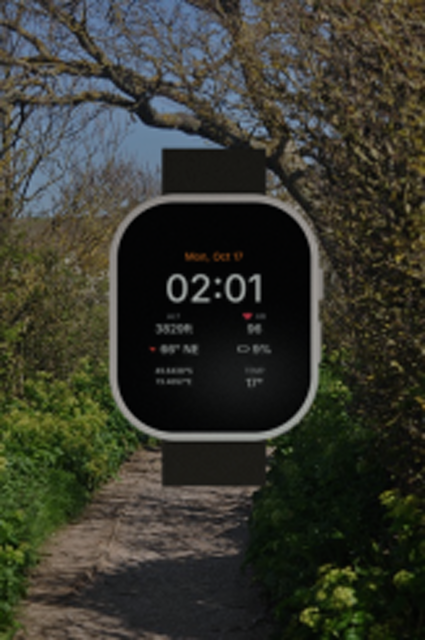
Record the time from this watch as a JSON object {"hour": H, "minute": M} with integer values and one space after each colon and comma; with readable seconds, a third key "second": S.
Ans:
{"hour": 2, "minute": 1}
